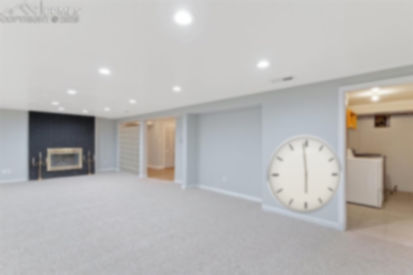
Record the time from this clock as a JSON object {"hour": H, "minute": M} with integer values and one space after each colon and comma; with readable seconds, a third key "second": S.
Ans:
{"hour": 5, "minute": 59}
